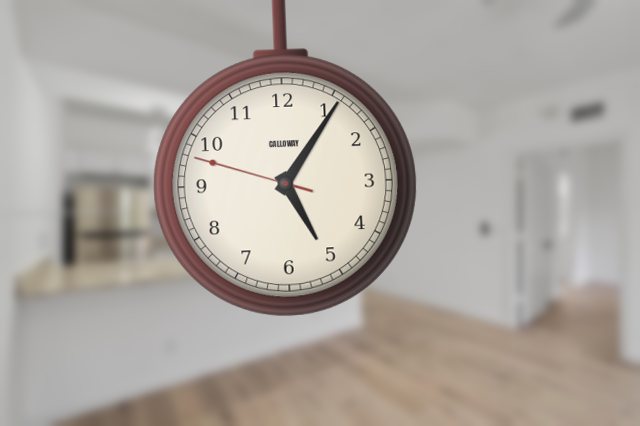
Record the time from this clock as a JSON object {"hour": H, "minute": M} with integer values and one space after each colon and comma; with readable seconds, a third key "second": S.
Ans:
{"hour": 5, "minute": 5, "second": 48}
